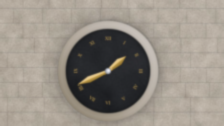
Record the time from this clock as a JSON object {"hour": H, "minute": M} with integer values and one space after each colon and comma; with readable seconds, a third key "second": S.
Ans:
{"hour": 1, "minute": 41}
